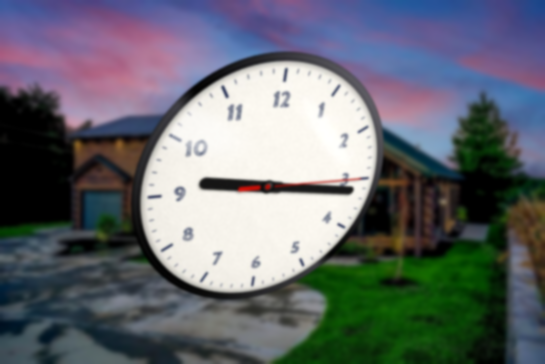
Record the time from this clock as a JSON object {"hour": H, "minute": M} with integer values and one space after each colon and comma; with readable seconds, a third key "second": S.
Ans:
{"hour": 9, "minute": 16, "second": 15}
